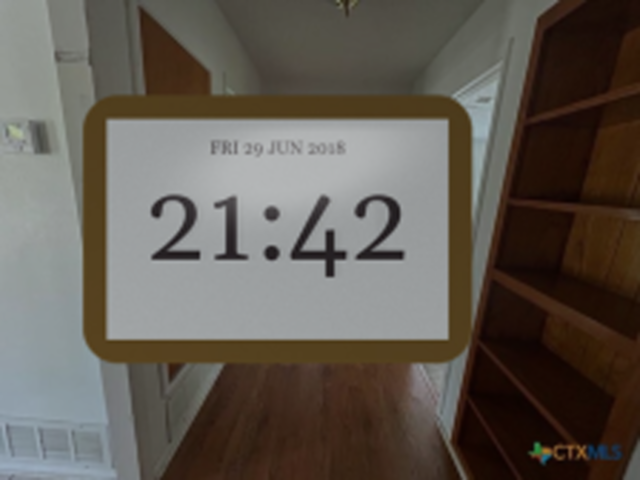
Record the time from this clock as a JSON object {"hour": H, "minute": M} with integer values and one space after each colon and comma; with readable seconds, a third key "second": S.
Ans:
{"hour": 21, "minute": 42}
